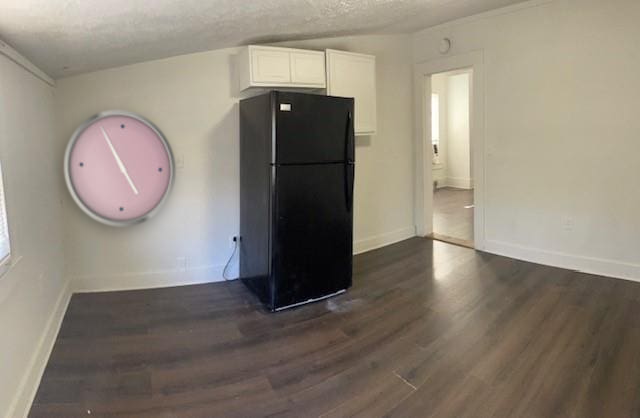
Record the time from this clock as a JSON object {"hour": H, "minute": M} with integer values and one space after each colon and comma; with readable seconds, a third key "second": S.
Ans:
{"hour": 4, "minute": 55}
